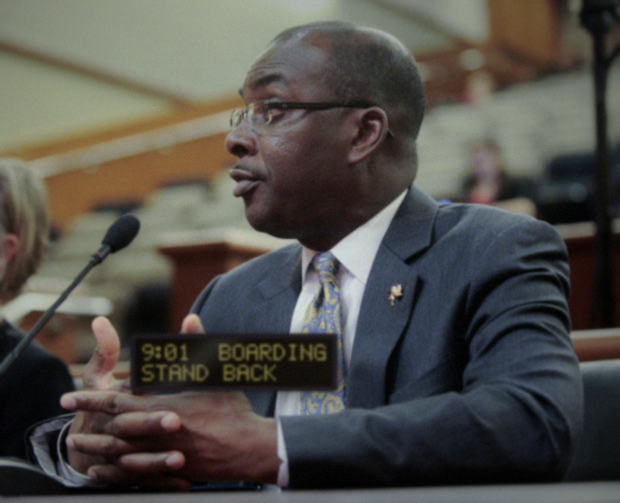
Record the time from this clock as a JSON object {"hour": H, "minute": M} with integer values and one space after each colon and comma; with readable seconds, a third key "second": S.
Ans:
{"hour": 9, "minute": 1}
